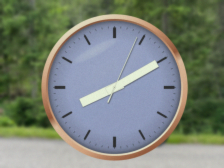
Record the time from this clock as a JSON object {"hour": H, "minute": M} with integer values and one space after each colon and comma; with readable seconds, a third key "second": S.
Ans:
{"hour": 8, "minute": 10, "second": 4}
